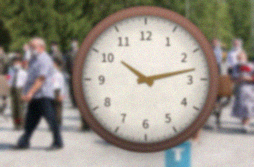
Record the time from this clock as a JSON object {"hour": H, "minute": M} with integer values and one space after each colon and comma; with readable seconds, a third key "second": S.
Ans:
{"hour": 10, "minute": 13}
